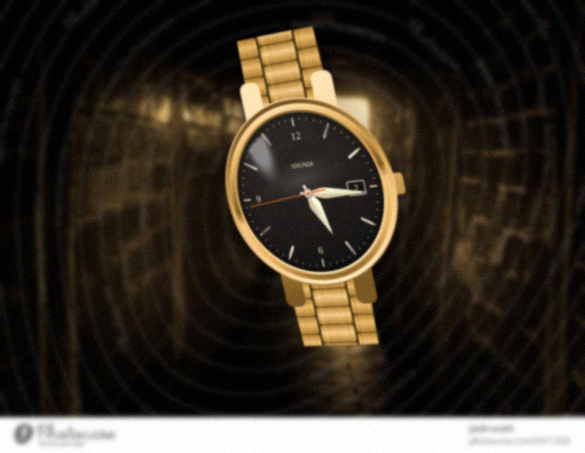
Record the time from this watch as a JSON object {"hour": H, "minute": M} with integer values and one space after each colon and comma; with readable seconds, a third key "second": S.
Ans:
{"hour": 5, "minute": 15, "second": 44}
